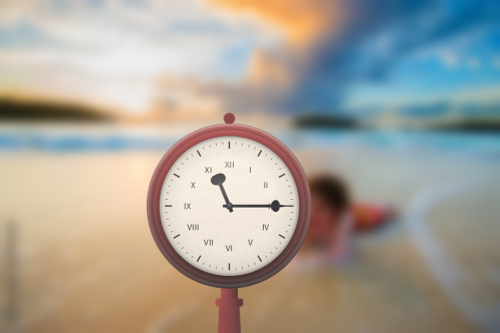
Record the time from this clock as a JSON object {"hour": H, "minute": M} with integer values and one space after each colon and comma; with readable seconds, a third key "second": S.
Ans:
{"hour": 11, "minute": 15}
